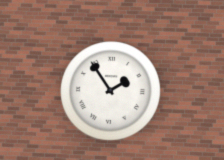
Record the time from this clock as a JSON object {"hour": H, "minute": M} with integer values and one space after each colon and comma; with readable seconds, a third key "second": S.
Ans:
{"hour": 1, "minute": 54}
